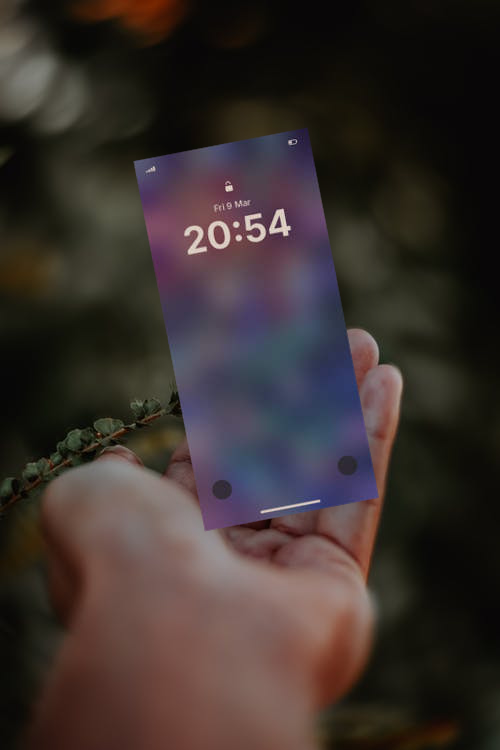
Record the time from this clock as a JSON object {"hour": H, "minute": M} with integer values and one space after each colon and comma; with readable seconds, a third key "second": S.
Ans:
{"hour": 20, "minute": 54}
